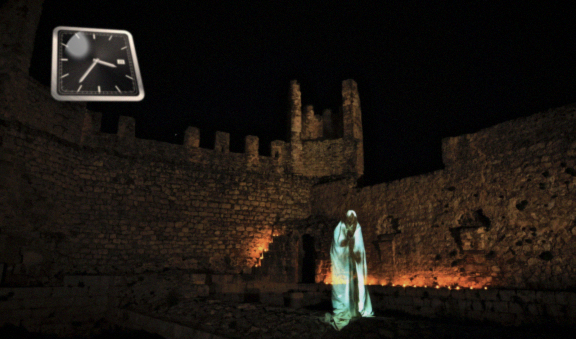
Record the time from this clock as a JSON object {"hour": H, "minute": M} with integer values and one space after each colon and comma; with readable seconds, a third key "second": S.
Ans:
{"hour": 3, "minute": 36}
